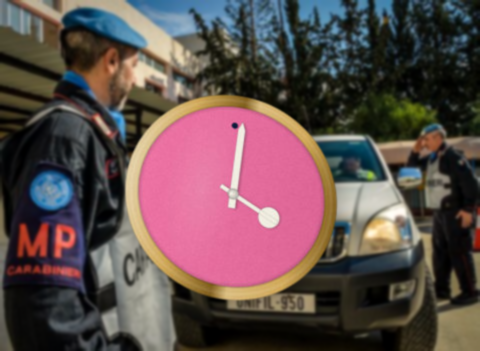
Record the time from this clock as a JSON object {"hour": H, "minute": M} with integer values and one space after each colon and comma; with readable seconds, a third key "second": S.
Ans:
{"hour": 4, "minute": 1}
